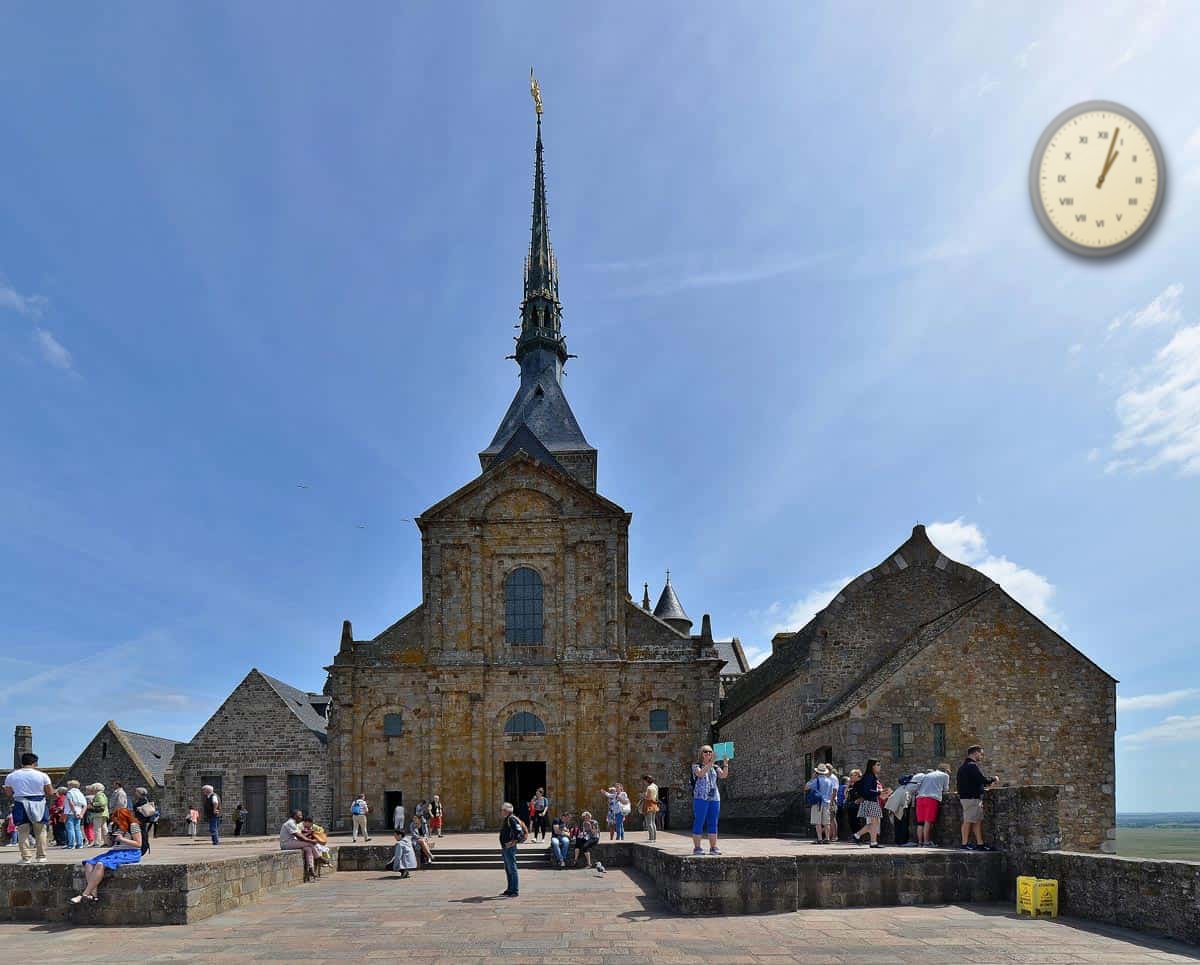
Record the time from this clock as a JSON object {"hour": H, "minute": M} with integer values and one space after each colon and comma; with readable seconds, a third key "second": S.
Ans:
{"hour": 1, "minute": 3}
